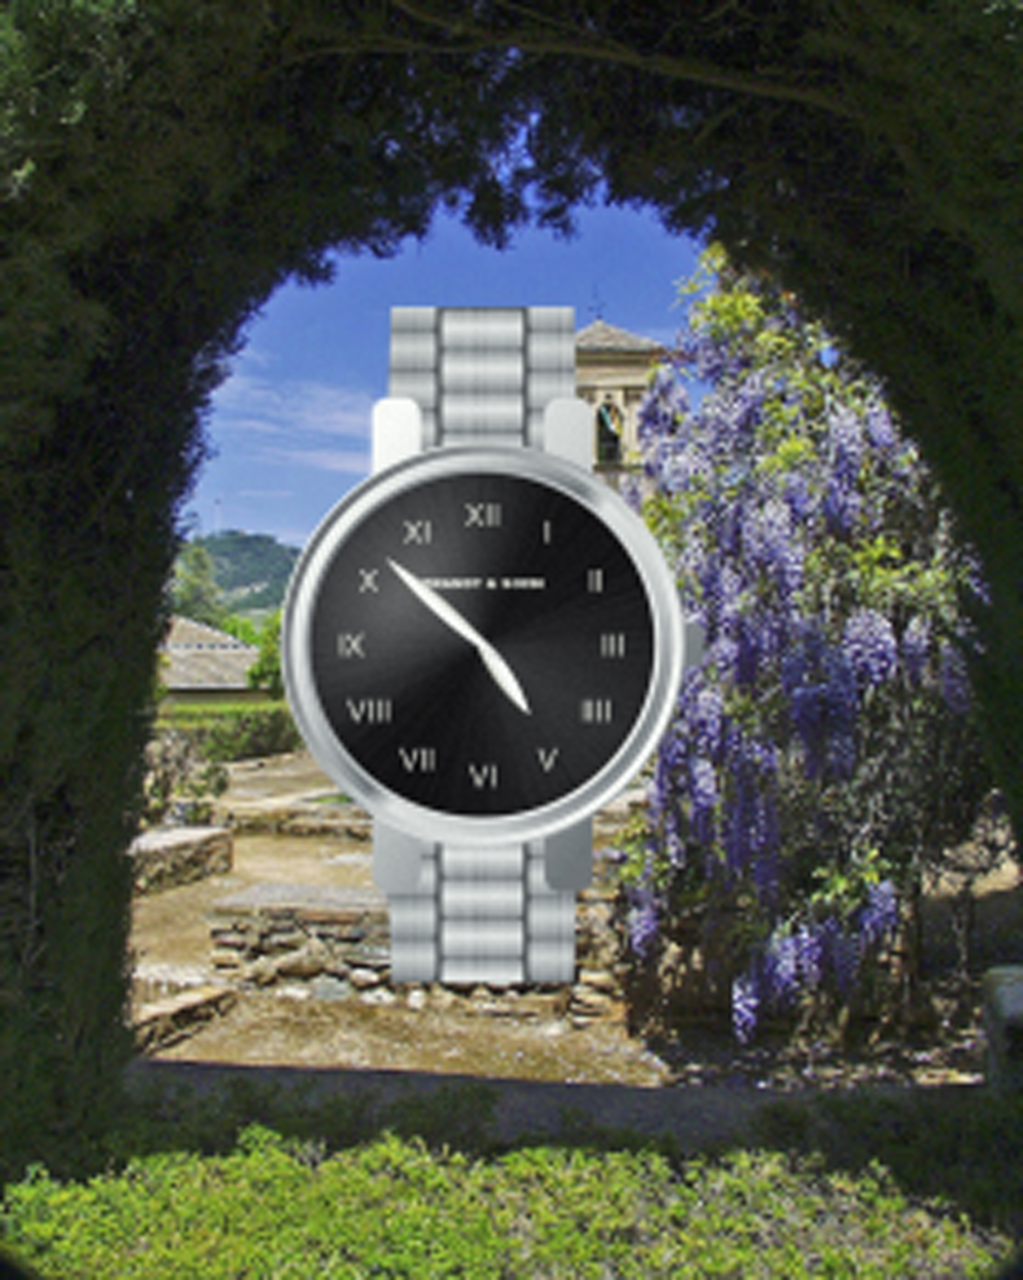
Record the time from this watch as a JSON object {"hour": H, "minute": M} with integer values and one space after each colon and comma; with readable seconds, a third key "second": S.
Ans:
{"hour": 4, "minute": 52}
